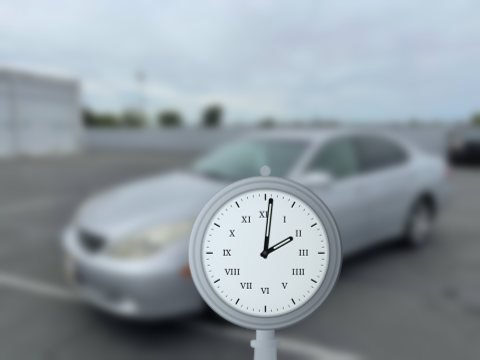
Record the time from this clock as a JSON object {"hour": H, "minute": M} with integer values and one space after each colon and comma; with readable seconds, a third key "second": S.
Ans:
{"hour": 2, "minute": 1}
